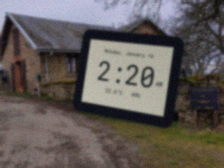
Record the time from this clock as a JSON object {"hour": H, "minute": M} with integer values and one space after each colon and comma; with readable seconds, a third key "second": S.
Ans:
{"hour": 2, "minute": 20}
